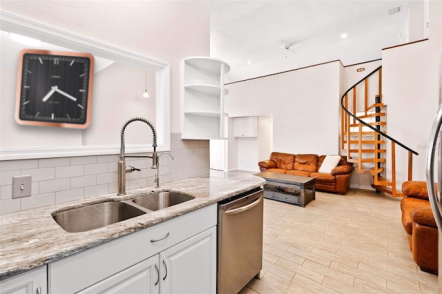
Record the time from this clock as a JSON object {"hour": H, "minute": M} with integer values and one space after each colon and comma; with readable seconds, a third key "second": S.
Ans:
{"hour": 7, "minute": 19}
